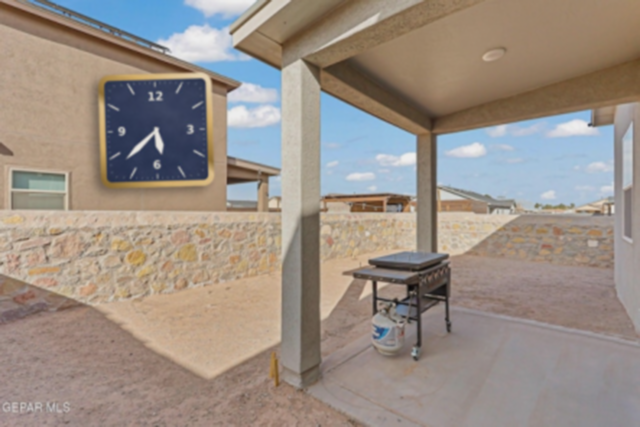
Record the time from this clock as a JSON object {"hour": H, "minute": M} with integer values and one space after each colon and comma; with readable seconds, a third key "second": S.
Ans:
{"hour": 5, "minute": 38}
